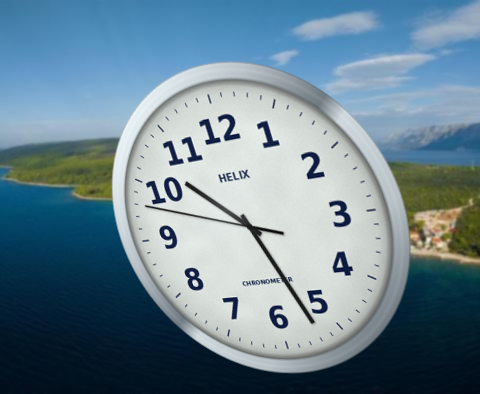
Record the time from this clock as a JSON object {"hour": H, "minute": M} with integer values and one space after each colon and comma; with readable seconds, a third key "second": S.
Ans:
{"hour": 10, "minute": 26, "second": 48}
